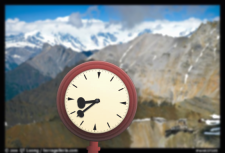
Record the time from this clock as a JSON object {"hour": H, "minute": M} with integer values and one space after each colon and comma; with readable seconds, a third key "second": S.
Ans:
{"hour": 8, "minute": 38}
